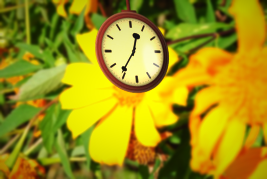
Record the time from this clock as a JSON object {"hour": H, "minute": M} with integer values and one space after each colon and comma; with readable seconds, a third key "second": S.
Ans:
{"hour": 12, "minute": 36}
